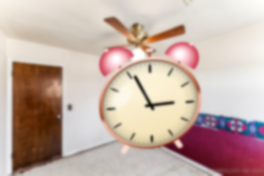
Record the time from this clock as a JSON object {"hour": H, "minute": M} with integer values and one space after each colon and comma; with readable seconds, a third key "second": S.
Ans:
{"hour": 2, "minute": 56}
